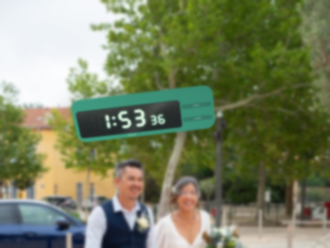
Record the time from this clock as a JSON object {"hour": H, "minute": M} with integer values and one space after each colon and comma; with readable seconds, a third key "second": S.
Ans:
{"hour": 1, "minute": 53}
